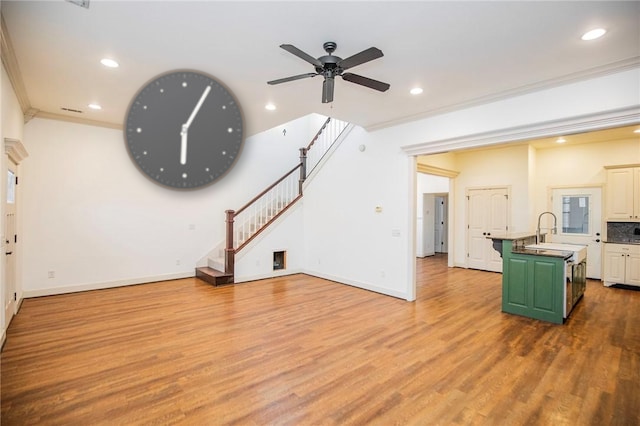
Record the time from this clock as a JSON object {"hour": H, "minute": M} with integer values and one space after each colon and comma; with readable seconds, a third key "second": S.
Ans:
{"hour": 6, "minute": 5}
